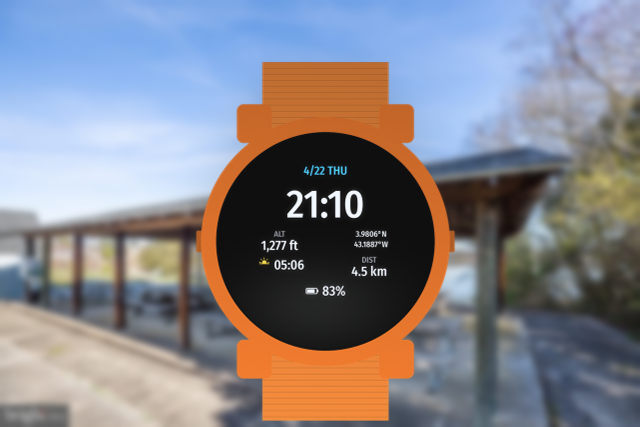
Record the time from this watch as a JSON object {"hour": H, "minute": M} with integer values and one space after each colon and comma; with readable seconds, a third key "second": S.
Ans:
{"hour": 21, "minute": 10}
